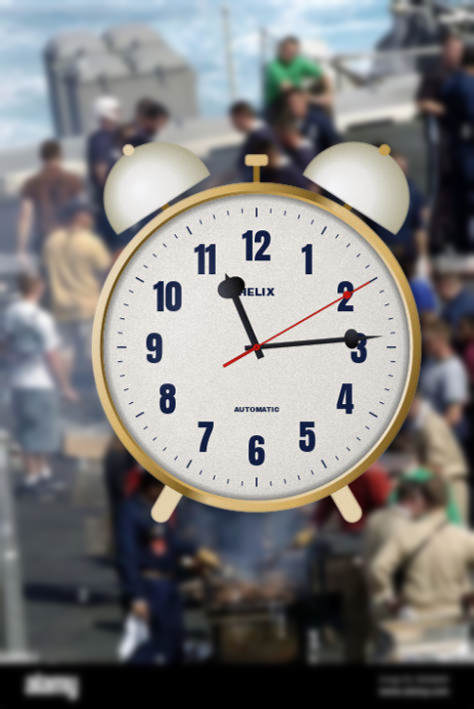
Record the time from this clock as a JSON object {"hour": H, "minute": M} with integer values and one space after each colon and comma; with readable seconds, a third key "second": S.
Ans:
{"hour": 11, "minute": 14, "second": 10}
